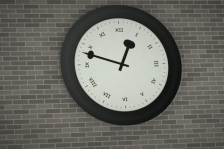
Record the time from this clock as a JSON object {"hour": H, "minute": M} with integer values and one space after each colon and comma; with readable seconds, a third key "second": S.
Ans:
{"hour": 12, "minute": 48}
